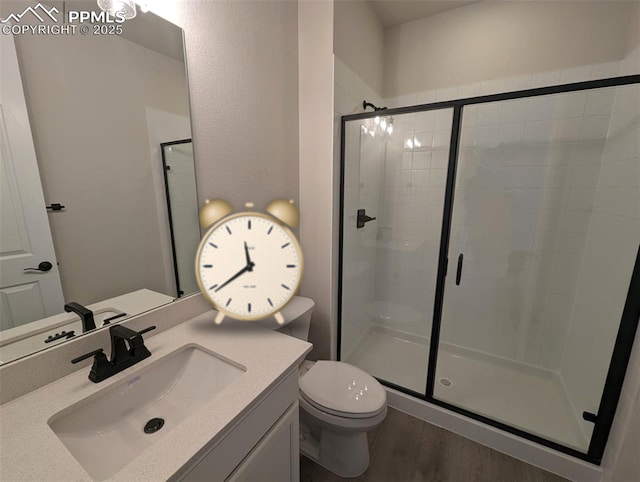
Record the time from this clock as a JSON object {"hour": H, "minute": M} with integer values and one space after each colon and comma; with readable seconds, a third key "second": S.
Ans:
{"hour": 11, "minute": 39}
